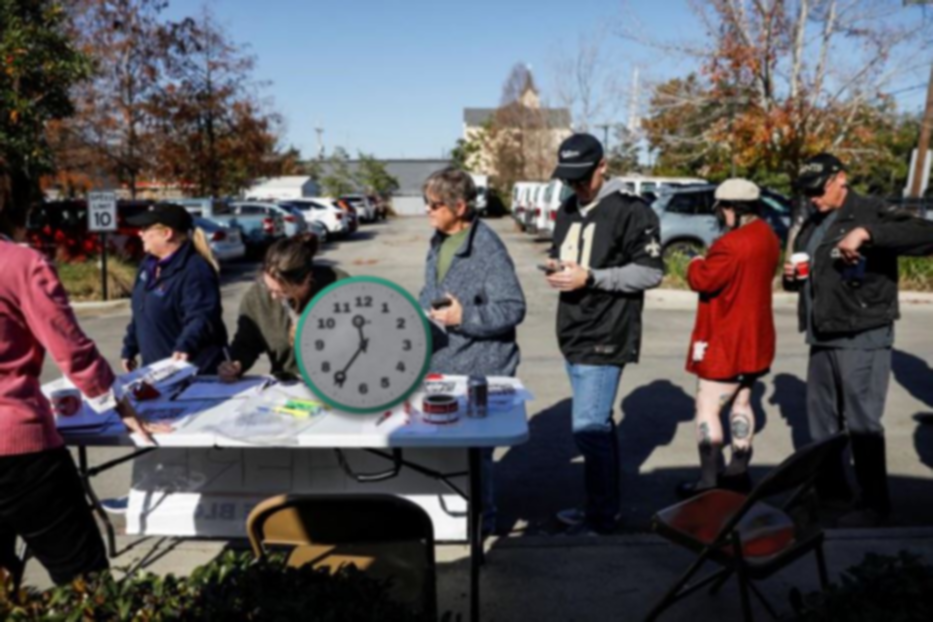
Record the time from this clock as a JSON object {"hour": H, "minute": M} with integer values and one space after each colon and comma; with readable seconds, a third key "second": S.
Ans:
{"hour": 11, "minute": 36}
